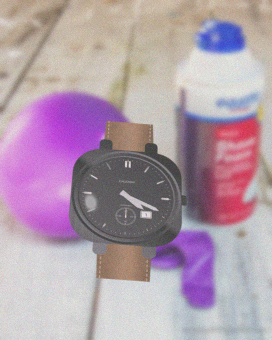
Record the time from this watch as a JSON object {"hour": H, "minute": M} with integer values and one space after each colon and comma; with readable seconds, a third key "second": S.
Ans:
{"hour": 4, "minute": 19}
